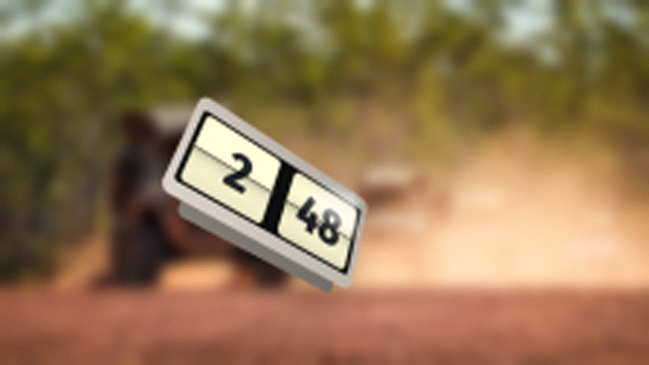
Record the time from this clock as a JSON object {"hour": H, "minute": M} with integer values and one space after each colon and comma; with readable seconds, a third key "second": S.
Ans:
{"hour": 2, "minute": 48}
